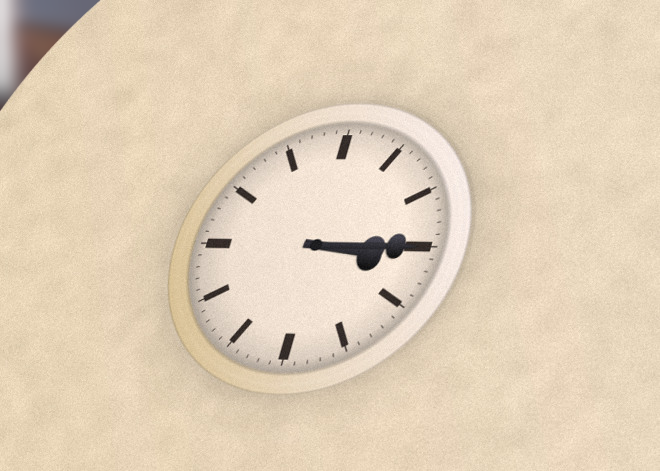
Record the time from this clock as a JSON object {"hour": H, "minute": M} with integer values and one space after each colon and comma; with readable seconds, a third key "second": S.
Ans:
{"hour": 3, "minute": 15}
